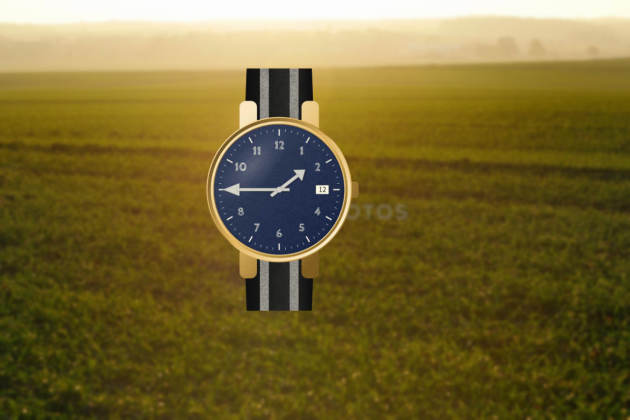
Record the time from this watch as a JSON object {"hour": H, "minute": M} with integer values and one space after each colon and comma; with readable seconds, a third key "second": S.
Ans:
{"hour": 1, "minute": 45}
